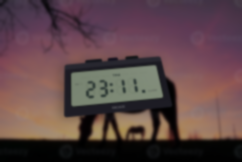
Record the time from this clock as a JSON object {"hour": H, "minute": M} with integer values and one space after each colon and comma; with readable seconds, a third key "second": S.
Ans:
{"hour": 23, "minute": 11}
